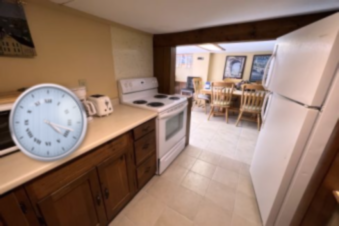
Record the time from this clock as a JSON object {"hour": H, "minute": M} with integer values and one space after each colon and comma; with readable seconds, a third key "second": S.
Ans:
{"hour": 4, "minute": 18}
